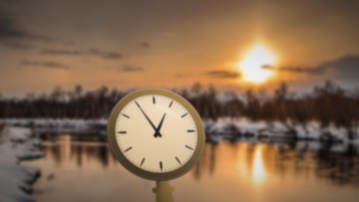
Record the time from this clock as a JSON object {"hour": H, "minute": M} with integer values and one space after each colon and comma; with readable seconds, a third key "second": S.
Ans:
{"hour": 12, "minute": 55}
